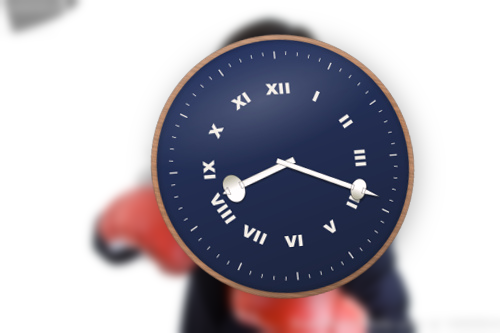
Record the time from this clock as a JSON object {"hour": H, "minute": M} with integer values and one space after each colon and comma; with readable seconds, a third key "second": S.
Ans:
{"hour": 8, "minute": 19}
